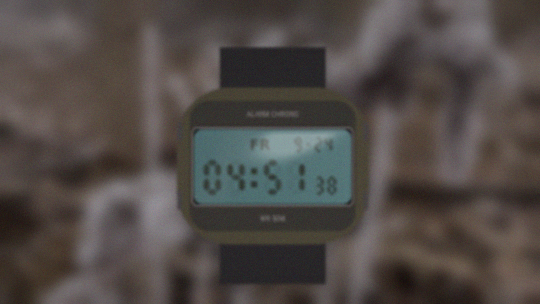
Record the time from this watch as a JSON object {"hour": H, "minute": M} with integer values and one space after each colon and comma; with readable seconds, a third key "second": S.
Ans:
{"hour": 4, "minute": 51, "second": 38}
